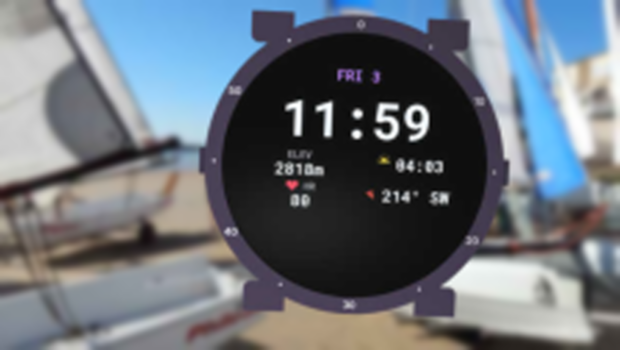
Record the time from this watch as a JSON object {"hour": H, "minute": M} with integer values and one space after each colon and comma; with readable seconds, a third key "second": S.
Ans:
{"hour": 11, "minute": 59}
